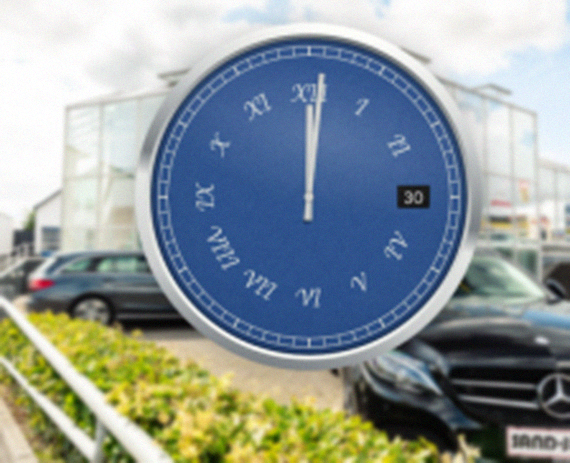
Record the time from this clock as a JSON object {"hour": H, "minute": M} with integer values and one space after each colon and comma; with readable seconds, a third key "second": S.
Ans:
{"hour": 12, "minute": 1}
